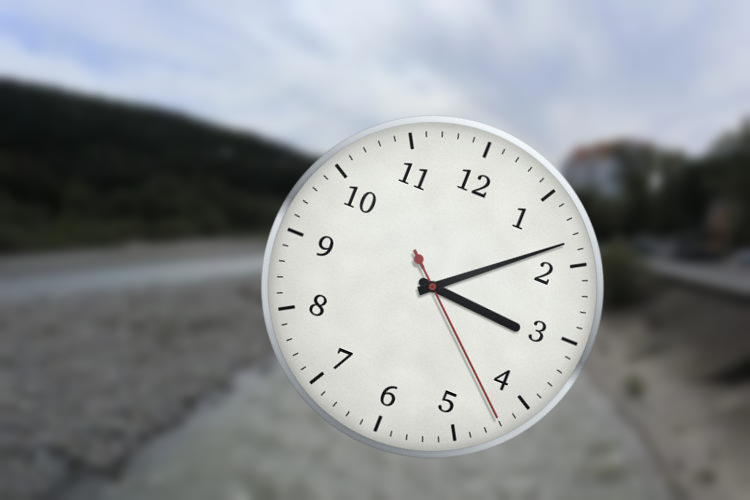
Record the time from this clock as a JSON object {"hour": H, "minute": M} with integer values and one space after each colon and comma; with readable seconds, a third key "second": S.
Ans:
{"hour": 3, "minute": 8, "second": 22}
